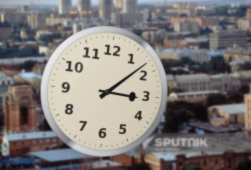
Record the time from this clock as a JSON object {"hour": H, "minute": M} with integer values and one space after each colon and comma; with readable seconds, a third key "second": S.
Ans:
{"hour": 3, "minute": 8}
